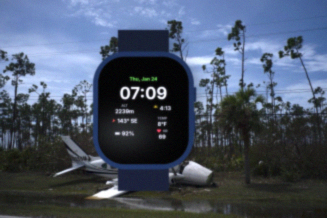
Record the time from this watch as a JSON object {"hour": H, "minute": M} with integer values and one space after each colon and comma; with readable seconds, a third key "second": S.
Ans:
{"hour": 7, "minute": 9}
